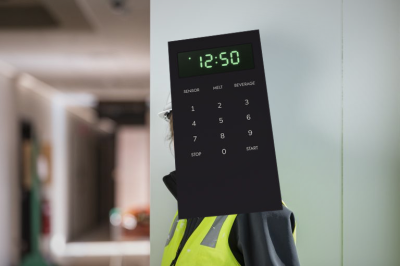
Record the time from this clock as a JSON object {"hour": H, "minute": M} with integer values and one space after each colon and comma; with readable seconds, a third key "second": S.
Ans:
{"hour": 12, "minute": 50}
